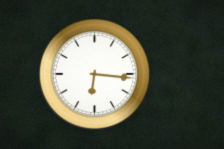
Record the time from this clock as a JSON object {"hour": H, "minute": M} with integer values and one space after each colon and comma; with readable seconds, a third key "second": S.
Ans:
{"hour": 6, "minute": 16}
